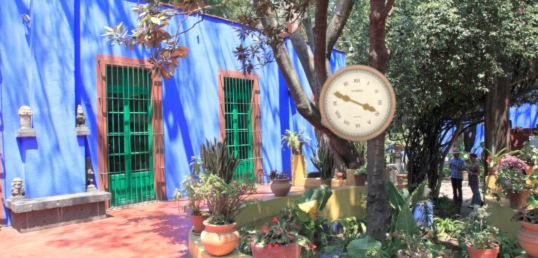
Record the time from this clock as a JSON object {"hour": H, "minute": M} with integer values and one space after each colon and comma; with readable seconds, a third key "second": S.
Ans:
{"hour": 3, "minute": 49}
